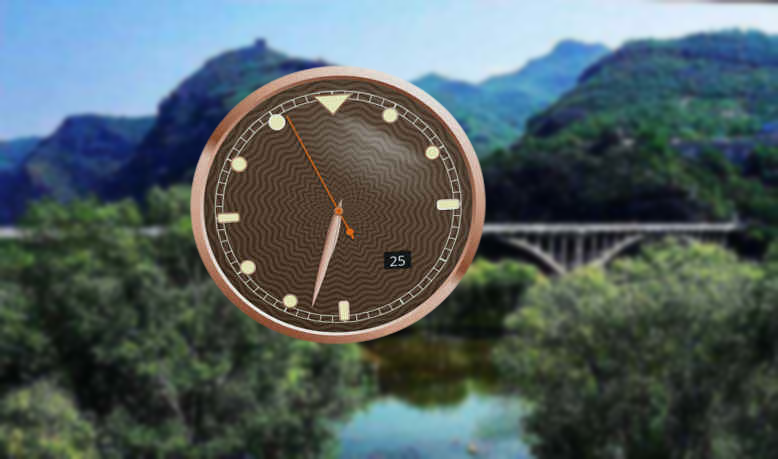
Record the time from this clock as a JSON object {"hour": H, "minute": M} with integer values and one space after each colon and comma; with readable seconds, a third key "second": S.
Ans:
{"hour": 6, "minute": 32, "second": 56}
